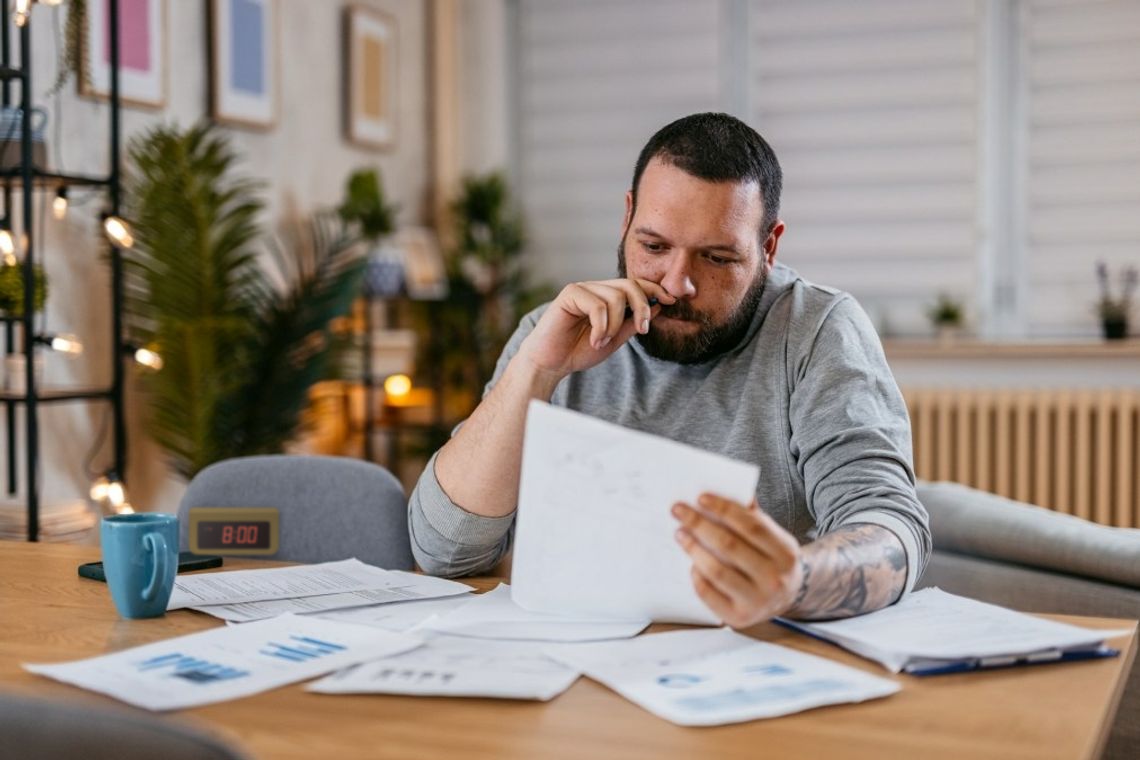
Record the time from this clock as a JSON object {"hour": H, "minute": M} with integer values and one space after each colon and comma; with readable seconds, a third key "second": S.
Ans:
{"hour": 8, "minute": 0}
